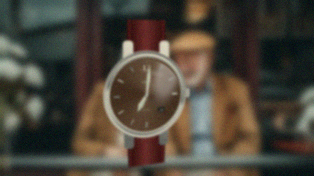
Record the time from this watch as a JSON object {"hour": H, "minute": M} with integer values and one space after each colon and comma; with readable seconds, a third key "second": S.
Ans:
{"hour": 7, "minute": 1}
